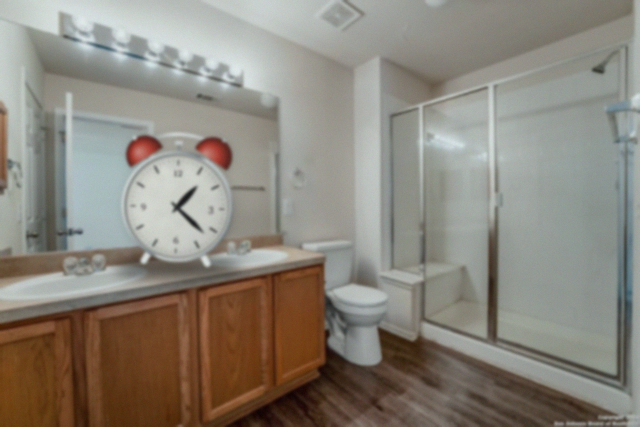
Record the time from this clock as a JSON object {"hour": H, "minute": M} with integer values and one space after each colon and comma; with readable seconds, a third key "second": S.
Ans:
{"hour": 1, "minute": 22}
